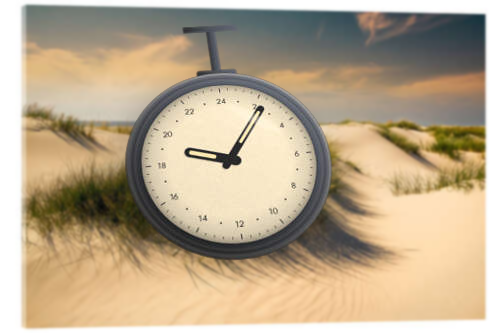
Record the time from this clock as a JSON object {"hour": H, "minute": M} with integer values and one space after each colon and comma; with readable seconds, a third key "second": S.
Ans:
{"hour": 19, "minute": 6}
